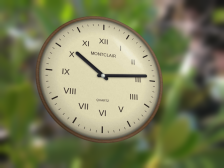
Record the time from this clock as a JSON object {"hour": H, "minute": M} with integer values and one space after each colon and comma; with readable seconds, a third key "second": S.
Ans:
{"hour": 10, "minute": 14}
